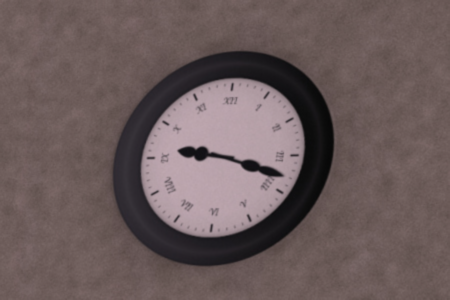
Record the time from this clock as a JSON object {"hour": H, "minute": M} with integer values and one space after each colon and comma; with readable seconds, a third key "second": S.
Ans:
{"hour": 9, "minute": 18}
